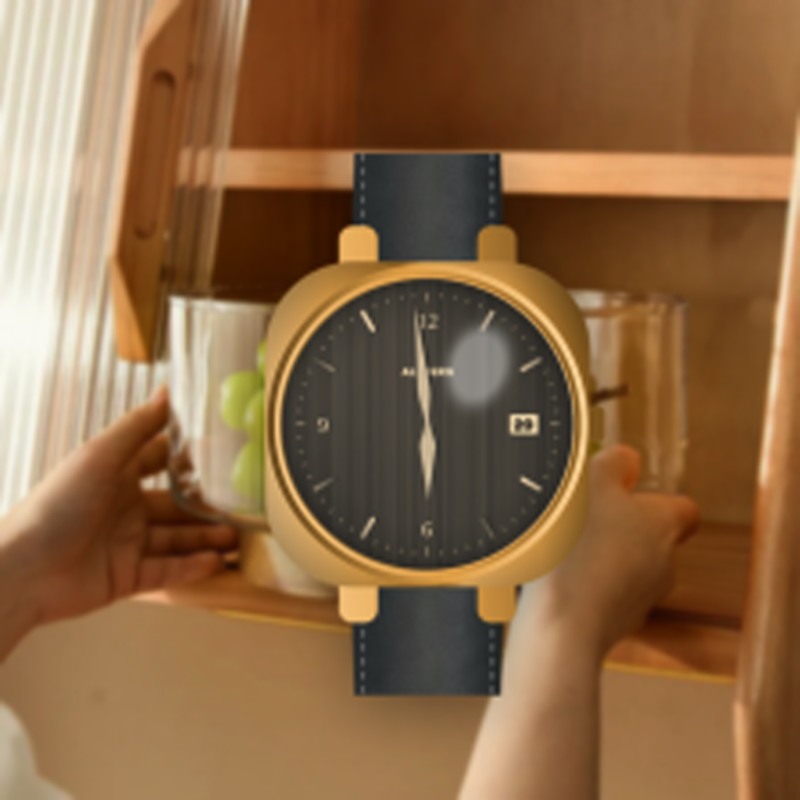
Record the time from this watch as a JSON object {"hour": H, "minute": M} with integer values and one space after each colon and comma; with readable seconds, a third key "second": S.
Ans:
{"hour": 5, "minute": 59}
